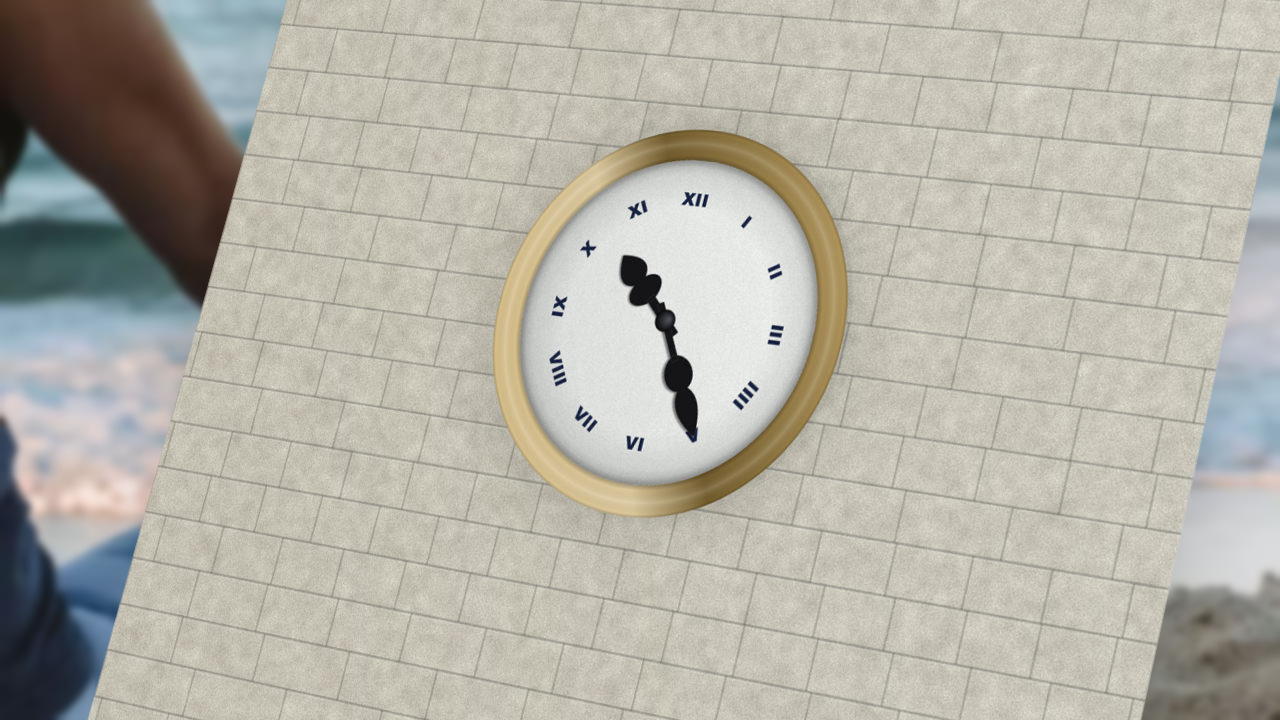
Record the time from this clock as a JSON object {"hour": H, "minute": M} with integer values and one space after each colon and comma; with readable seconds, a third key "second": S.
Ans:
{"hour": 10, "minute": 25}
